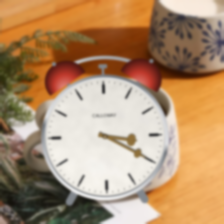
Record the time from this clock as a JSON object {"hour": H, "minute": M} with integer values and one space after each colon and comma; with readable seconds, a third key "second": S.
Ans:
{"hour": 3, "minute": 20}
